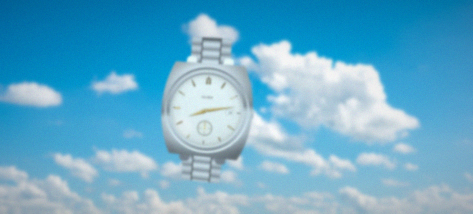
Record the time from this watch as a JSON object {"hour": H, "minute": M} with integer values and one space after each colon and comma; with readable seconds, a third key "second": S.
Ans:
{"hour": 8, "minute": 13}
